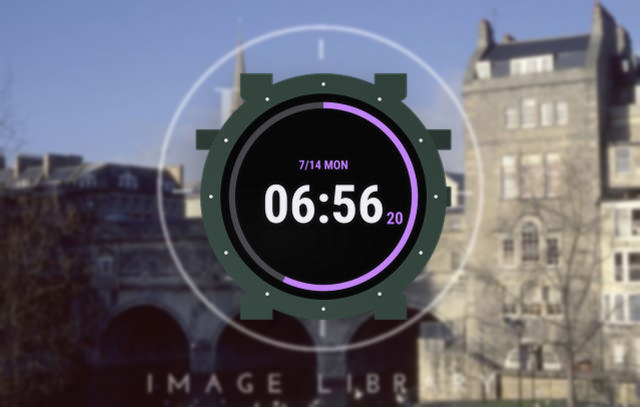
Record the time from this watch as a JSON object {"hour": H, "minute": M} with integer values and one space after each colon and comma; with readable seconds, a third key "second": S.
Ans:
{"hour": 6, "minute": 56, "second": 20}
